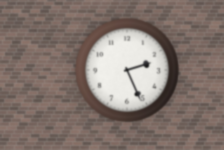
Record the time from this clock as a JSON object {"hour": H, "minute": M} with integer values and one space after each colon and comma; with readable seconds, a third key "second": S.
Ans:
{"hour": 2, "minute": 26}
